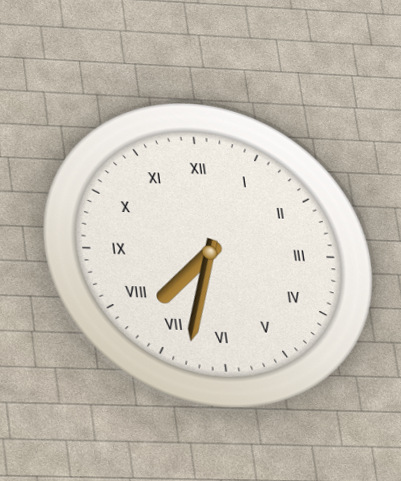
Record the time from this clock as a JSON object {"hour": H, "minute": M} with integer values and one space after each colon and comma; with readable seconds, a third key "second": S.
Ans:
{"hour": 7, "minute": 33}
